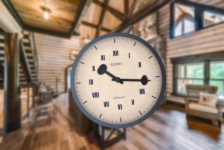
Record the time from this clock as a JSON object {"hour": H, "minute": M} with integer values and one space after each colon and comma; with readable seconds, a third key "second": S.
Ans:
{"hour": 10, "minute": 16}
